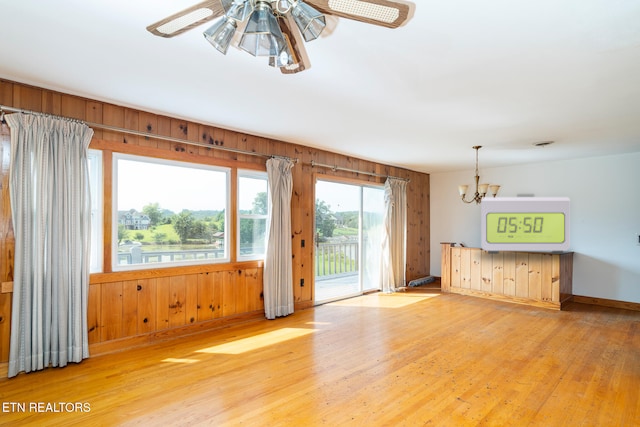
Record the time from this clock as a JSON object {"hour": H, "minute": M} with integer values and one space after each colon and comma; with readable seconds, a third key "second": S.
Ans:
{"hour": 5, "minute": 50}
